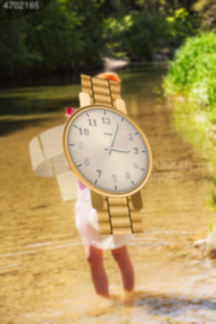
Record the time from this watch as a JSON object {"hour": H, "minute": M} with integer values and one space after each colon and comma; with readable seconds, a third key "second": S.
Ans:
{"hour": 3, "minute": 4}
